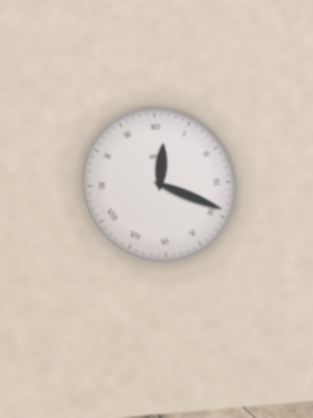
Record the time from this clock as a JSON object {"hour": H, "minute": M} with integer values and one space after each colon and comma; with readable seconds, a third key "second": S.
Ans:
{"hour": 12, "minute": 19}
